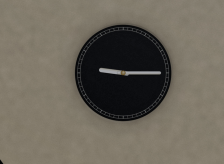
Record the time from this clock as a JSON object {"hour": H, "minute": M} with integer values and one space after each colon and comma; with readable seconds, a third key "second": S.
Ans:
{"hour": 9, "minute": 15}
